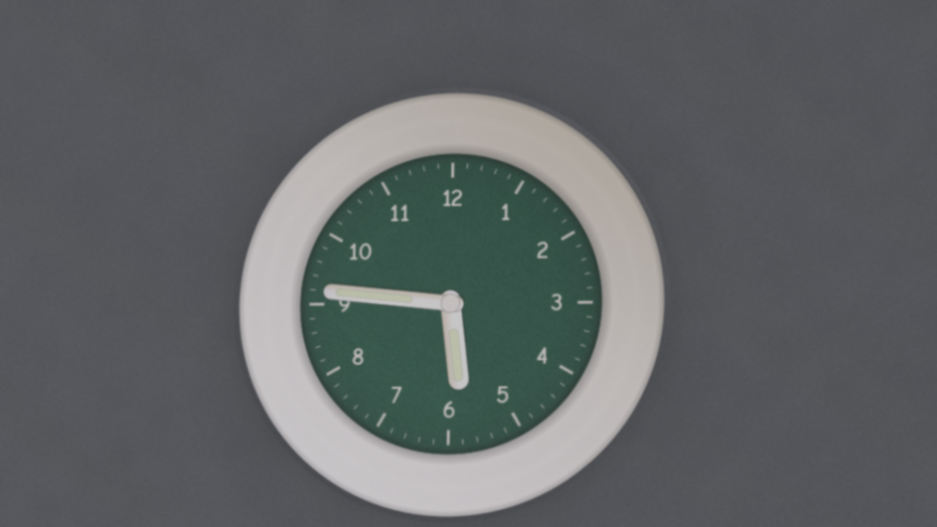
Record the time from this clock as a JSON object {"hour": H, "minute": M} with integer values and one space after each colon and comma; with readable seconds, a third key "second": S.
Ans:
{"hour": 5, "minute": 46}
